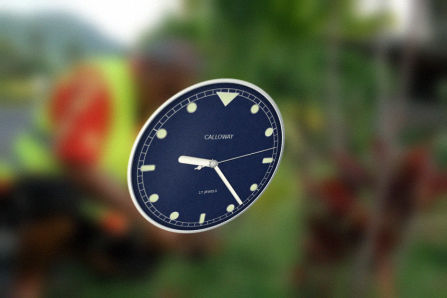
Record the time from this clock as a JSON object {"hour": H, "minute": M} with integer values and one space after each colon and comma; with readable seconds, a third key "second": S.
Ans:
{"hour": 9, "minute": 23, "second": 13}
